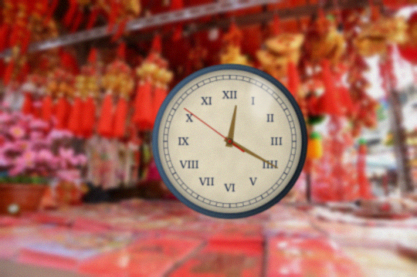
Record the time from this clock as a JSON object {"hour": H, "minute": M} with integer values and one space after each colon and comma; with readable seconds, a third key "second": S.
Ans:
{"hour": 12, "minute": 19, "second": 51}
